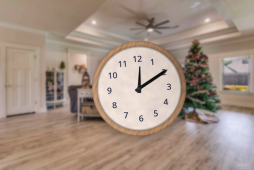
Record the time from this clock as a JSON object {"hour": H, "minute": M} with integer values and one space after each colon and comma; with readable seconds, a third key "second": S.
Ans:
{"hour": 12, "minute": 10}
